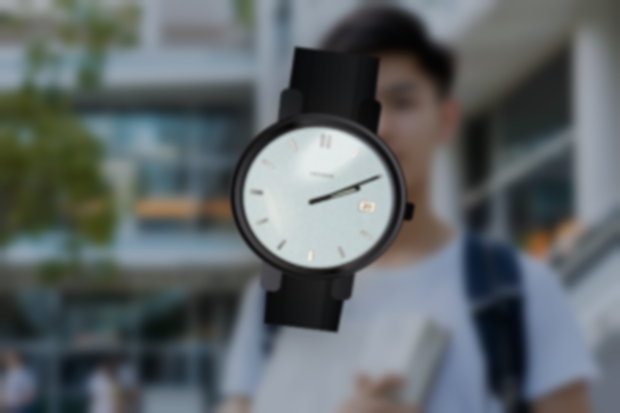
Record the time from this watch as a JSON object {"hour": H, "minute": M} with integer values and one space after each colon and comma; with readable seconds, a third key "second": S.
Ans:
{"hour": 2, "minute": 10}
